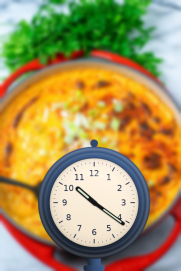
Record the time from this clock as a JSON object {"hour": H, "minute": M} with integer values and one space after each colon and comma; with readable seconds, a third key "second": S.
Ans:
{"hour": 10, "minute": 21}
